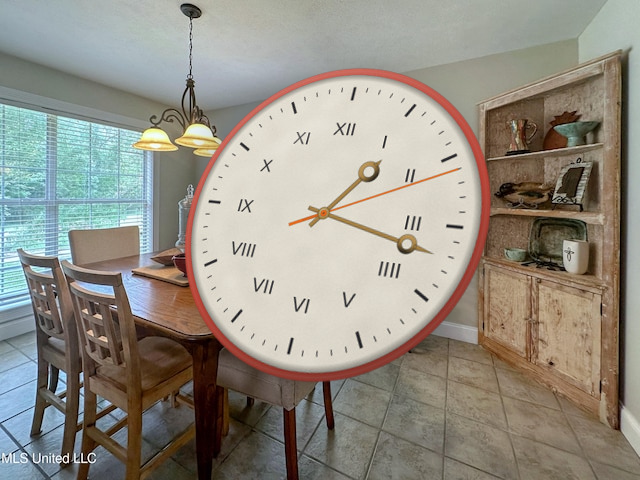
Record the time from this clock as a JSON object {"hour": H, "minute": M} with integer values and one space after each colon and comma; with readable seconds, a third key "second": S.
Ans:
{"hour": 1, "minute": 17, "second": 11}
